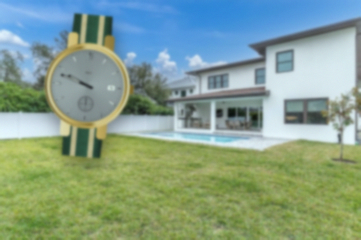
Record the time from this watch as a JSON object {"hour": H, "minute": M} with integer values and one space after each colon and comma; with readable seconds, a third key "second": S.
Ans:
{"hour": 9, "minute": 48}
